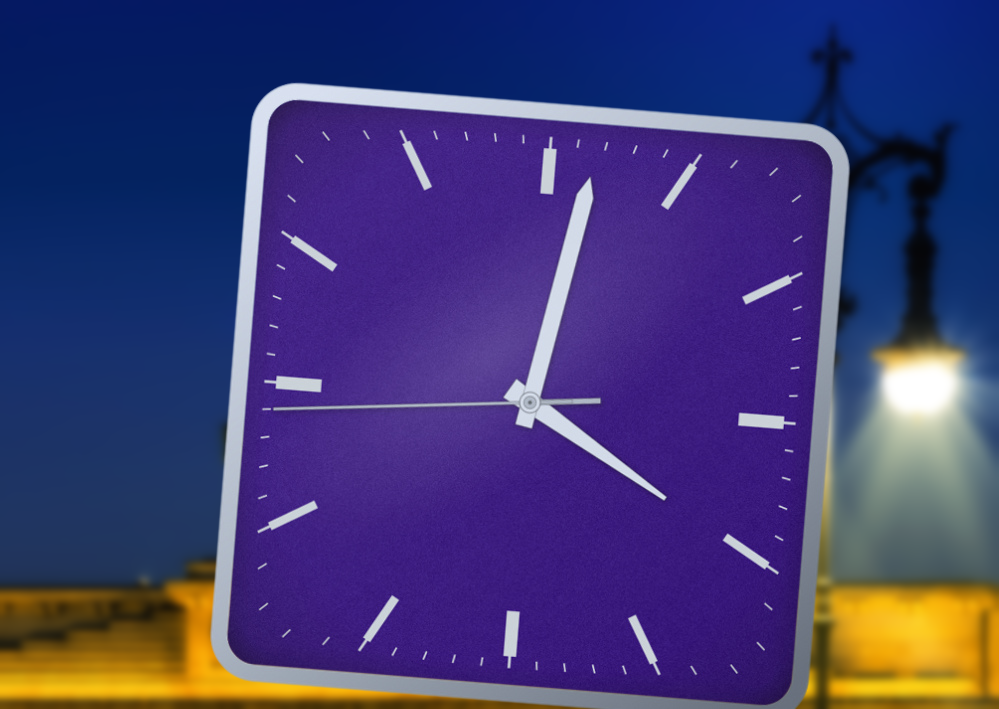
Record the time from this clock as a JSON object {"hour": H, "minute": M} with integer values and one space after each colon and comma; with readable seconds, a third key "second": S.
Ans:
{"hour": 4, "minute": 1, "second": 44}
